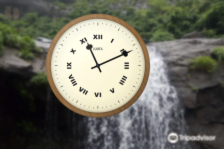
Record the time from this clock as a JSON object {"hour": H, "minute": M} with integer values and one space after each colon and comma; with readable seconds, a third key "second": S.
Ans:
{"hour": 11, "minute": 11}
